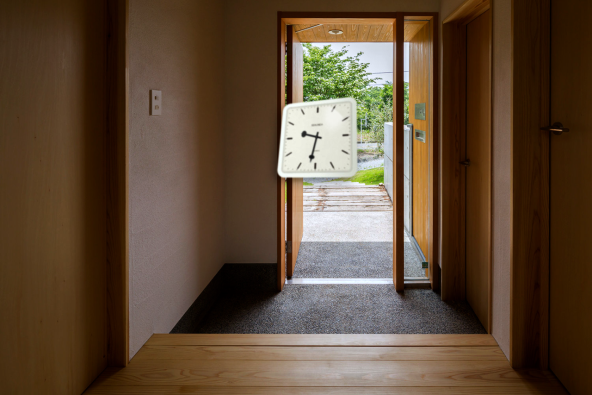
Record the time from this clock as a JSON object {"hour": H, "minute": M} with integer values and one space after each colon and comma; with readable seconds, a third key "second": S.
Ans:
{"hour": 9, "minute": 32}
